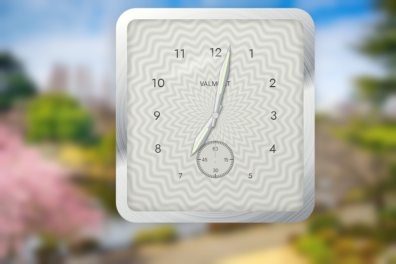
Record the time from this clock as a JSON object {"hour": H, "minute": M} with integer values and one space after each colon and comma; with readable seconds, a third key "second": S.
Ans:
{"hour": 7, "minute": 2}
